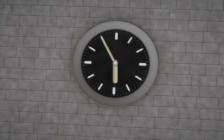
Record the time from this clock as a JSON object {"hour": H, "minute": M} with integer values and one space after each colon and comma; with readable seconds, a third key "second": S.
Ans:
{"hour": 5, "minute": 55}
